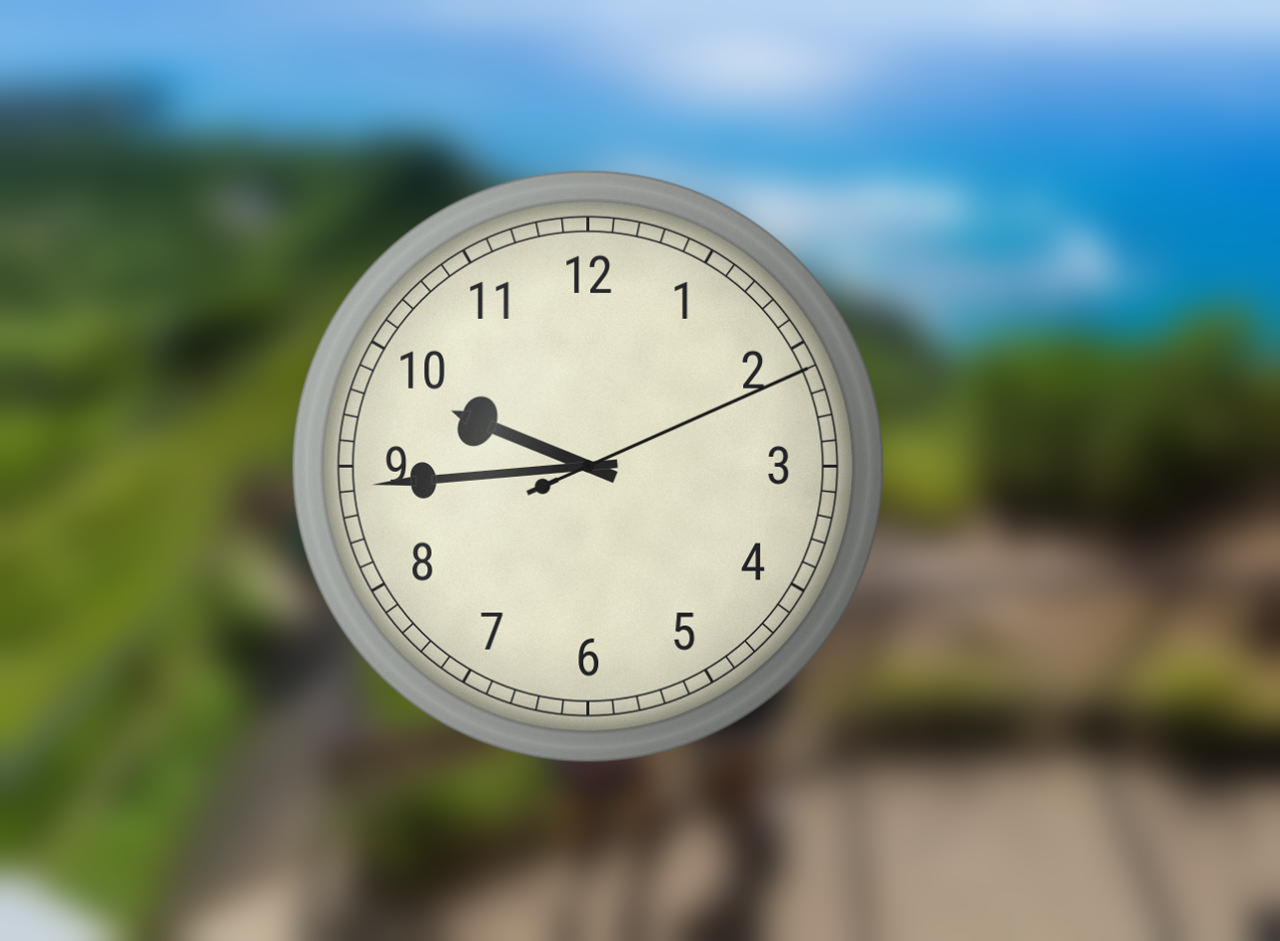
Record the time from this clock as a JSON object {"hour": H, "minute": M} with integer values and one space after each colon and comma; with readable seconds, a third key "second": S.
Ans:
{"hour": 9, "minute": 44, "second": 11}
